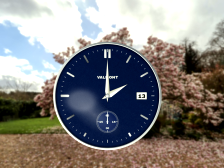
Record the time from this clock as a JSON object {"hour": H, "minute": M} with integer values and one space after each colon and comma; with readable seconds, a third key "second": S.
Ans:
{"hour": 2, "minute": 0}
